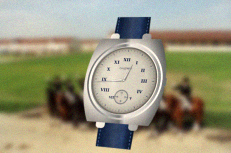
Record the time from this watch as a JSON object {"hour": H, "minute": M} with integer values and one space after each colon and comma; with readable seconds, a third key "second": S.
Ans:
{"hour": 12, "minute": 44}
